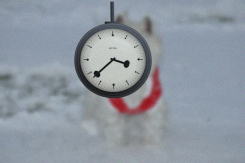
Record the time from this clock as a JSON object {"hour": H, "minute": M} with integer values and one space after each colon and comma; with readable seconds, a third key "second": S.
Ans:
{"hour": 3, "minute": 38}
